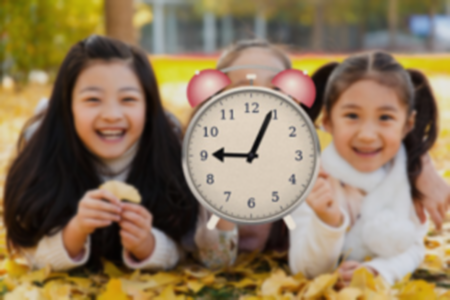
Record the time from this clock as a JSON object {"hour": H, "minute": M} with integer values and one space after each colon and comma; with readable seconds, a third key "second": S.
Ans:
{"hour": 9, "minute": 4}
